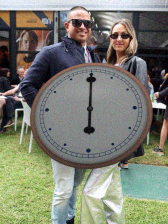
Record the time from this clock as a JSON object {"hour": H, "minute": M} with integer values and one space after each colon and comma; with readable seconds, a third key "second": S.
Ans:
{"hour": 6, "minute": 0}
